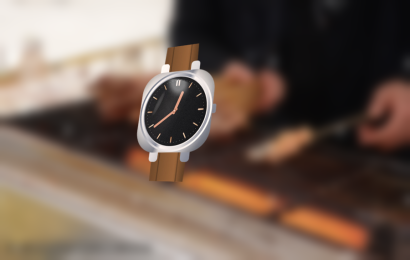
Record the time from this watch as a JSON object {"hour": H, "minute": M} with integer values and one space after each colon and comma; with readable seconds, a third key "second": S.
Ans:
{"hour": 12, "minute": 39}
